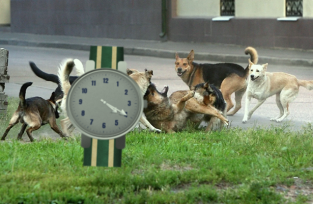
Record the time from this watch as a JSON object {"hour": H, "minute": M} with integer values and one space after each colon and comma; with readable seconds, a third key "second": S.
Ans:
{"hour": 4, "minute": 20}
